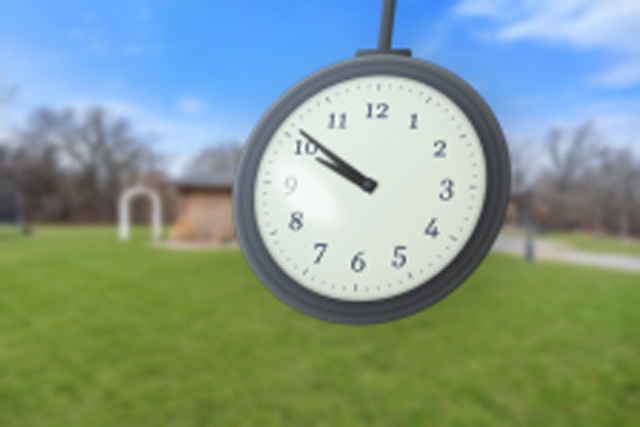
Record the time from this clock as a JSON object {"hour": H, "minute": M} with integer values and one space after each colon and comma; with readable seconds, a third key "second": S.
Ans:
{"hour": 9, "minute": 51}
